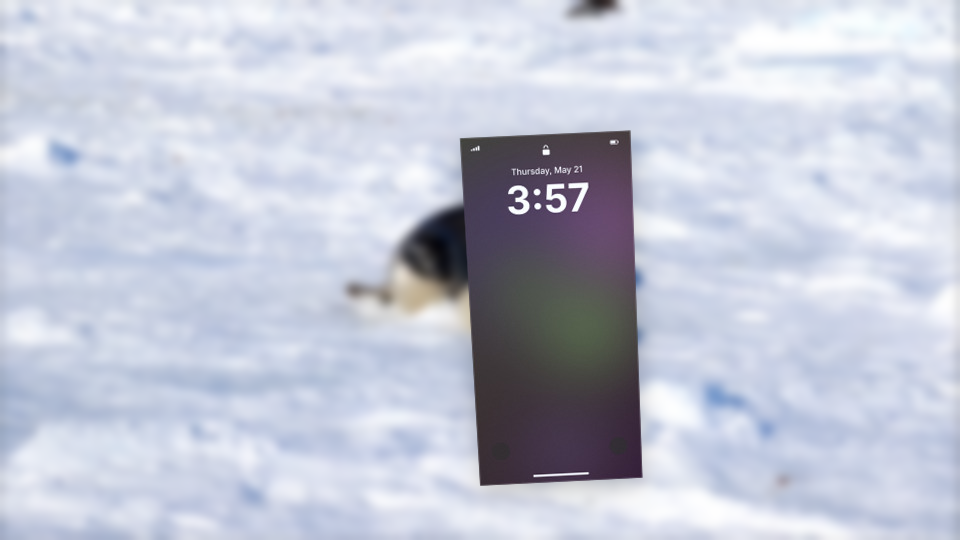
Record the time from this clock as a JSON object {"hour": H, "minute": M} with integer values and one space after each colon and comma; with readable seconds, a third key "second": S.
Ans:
{"hour": 3, "minute": 57}
